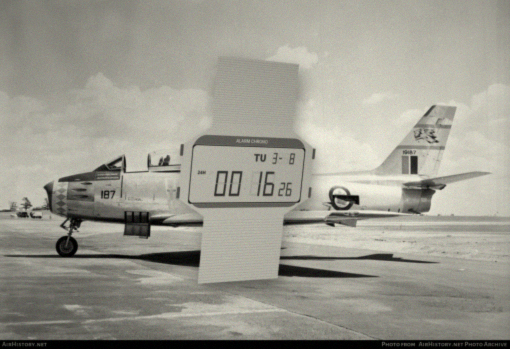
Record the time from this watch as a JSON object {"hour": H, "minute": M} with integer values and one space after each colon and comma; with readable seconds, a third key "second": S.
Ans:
{"hour": 0, "minute": 16, "second": 26}
